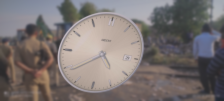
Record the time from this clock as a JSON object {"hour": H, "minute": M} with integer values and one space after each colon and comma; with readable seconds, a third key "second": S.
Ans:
{"hour": 4, "minute": 39}
